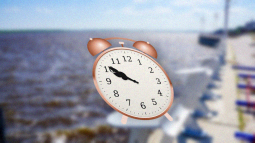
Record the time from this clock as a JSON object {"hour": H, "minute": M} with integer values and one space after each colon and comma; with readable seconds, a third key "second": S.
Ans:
{"hour": 9, "minute": 51}
